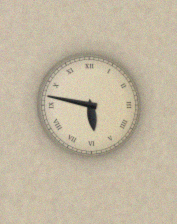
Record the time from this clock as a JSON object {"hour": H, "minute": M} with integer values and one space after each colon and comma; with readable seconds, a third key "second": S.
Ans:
{"hour": 5, "minute": 47}
